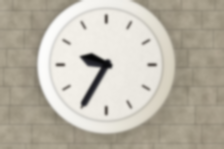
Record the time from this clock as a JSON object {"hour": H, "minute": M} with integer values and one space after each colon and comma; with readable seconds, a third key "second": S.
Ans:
{"hour": 9, "minute": 35}
